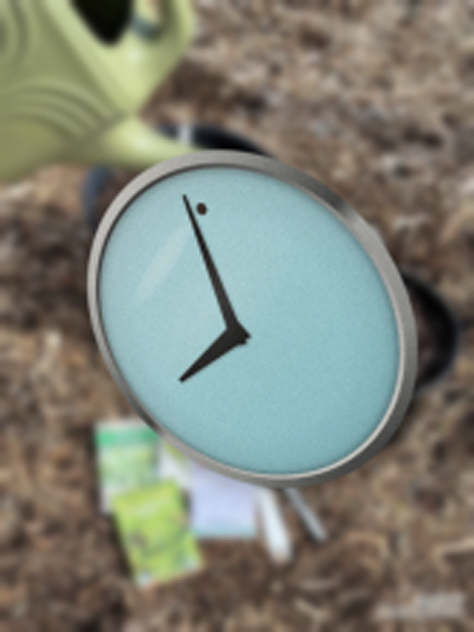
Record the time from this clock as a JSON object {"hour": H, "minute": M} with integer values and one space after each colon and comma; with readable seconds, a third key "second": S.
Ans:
{"hour": 7, "minute": 59}
